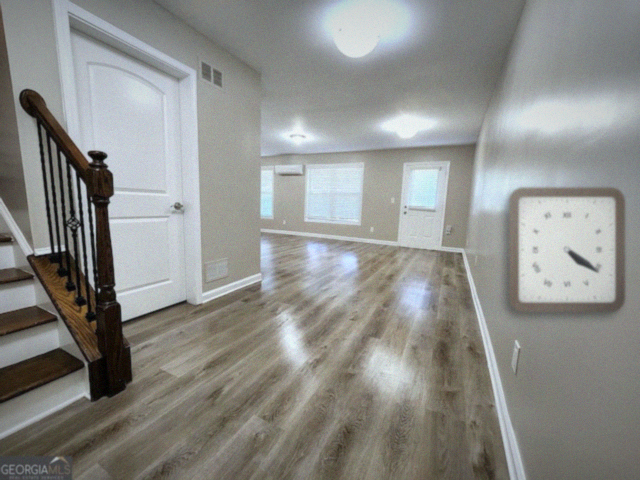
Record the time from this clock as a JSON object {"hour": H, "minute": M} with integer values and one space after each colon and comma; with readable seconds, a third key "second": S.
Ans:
{"hour": 4, "minute": 21}
